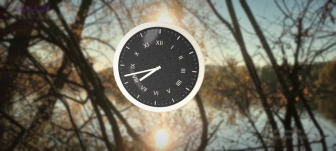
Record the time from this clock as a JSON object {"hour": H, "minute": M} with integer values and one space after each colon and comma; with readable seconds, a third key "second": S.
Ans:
{"hour": 7, "minute": 42}
